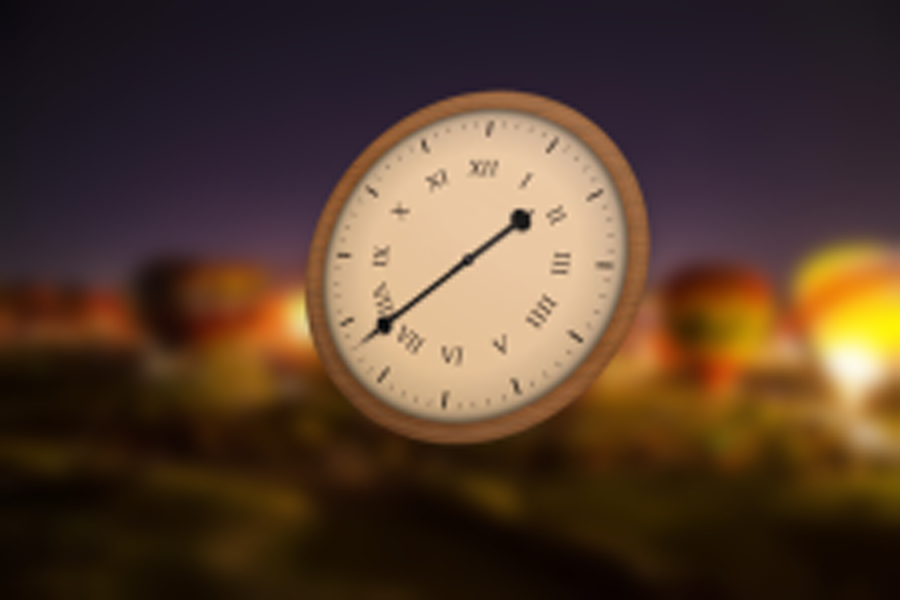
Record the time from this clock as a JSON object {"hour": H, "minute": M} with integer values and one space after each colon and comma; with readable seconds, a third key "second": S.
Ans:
{"hour": 1, "minute": 38}
